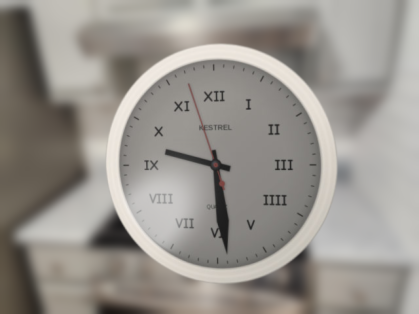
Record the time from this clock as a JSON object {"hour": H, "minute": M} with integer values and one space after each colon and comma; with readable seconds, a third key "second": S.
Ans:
{"hour": 9, "minute": 28, "second": 57}
